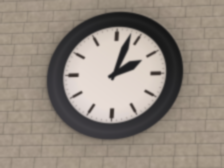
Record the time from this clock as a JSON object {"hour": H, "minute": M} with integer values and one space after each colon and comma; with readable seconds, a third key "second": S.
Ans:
{"hour": 2, "minute": 3}
